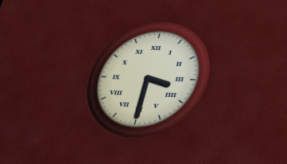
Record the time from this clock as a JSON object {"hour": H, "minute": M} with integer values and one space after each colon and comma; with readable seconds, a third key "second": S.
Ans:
{"hour": 3, "minute": 30}
